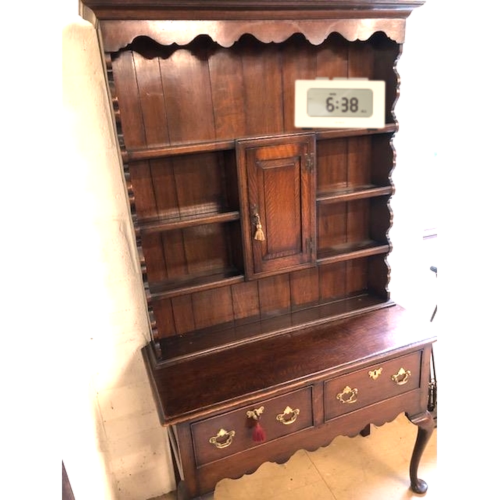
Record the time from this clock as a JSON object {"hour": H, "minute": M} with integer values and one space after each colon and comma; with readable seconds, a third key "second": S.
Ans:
{"hour": 6, "minute": 38}
